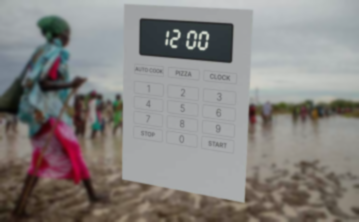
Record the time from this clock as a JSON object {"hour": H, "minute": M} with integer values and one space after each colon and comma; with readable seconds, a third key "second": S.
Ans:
{"hour": 12, "minute": 0}
